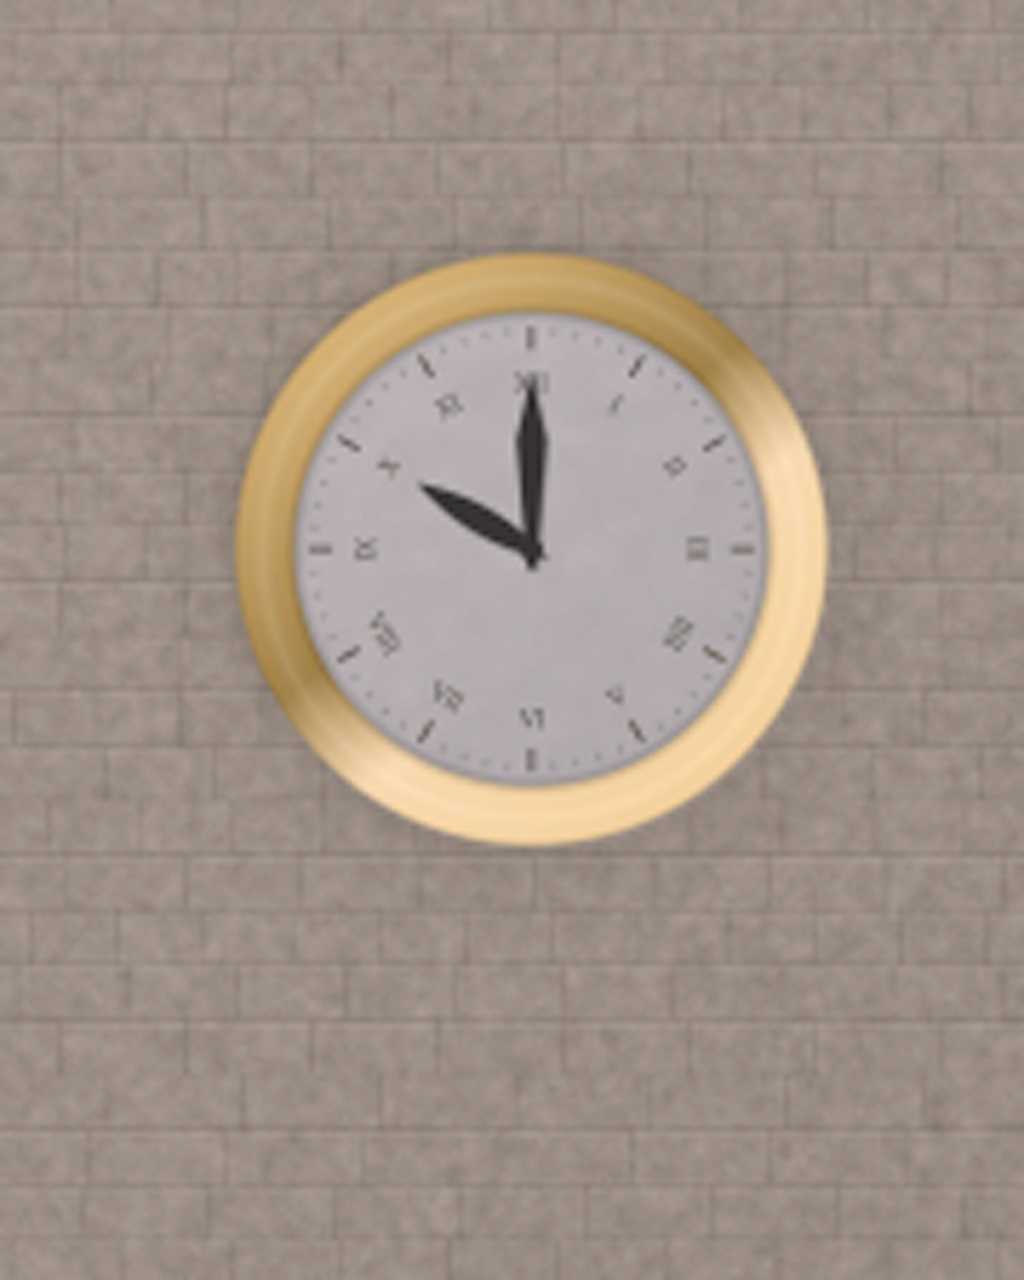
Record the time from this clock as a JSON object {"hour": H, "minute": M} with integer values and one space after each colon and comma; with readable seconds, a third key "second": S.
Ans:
{"hour": 10, "minute": 0}
